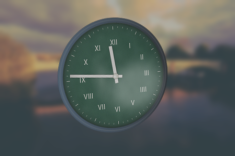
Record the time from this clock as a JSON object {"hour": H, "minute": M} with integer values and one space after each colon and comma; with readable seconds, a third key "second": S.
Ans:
{"hour": 11, "minute": 46}
